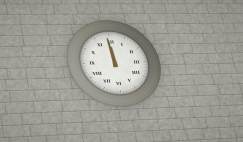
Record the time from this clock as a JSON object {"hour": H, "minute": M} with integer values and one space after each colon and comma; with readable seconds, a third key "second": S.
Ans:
{"hour": 11, "minute": 59}
